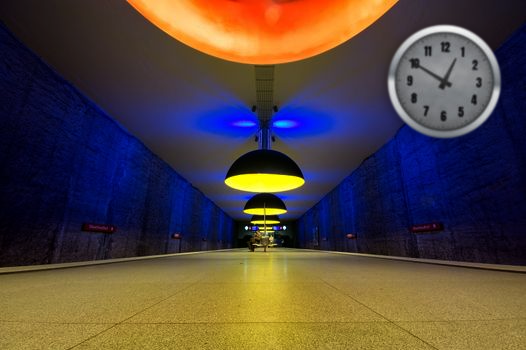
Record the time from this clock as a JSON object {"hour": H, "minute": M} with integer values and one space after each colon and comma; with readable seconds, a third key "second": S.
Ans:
{"hour": 12, "minute": 50}
